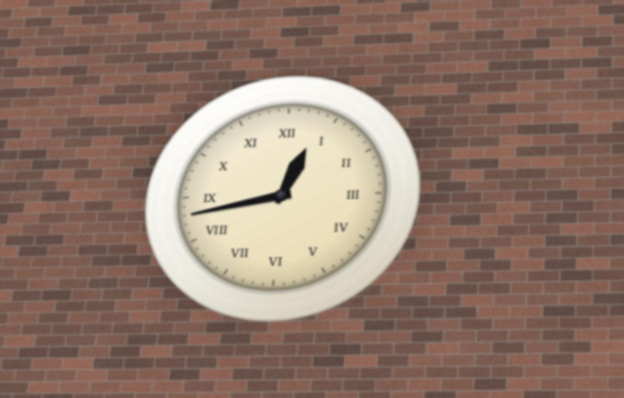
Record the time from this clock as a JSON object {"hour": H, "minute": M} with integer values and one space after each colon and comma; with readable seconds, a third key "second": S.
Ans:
{"hour": 12, "minute": 43}
